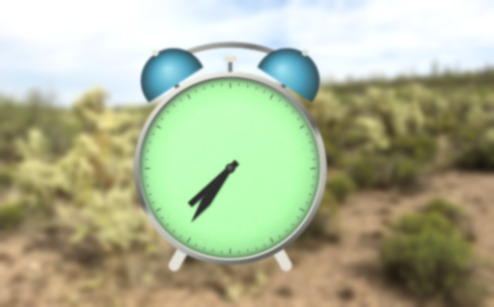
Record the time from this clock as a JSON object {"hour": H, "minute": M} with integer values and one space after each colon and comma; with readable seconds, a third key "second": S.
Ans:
{"hour": 7, "minute": 36}
